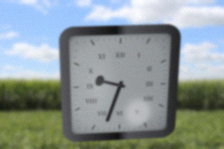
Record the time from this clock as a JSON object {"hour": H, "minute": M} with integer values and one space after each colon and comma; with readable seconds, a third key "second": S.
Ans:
{"hour": 9, "minute": 33}
